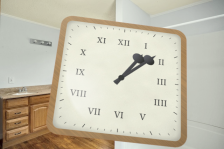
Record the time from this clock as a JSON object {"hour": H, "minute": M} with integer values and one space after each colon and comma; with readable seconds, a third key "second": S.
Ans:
{"hour": 1, "minute": 8}
